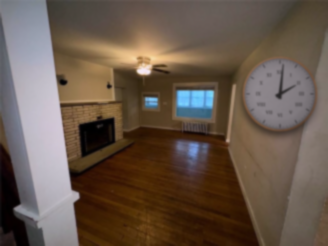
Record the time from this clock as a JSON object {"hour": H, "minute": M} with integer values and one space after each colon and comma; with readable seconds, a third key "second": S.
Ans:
{"hour": 2, "minute": 1}
